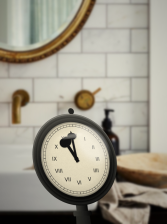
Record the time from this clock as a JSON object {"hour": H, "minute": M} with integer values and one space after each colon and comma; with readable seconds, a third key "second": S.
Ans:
{"hour": 10, "minute": 59}
